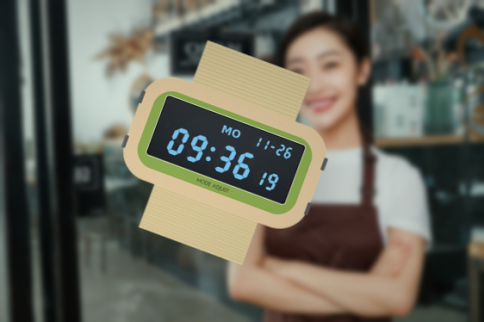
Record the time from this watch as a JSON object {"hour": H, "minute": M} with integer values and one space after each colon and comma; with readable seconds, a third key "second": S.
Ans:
{"hour": 9, "minute": 36, "second": 19}
